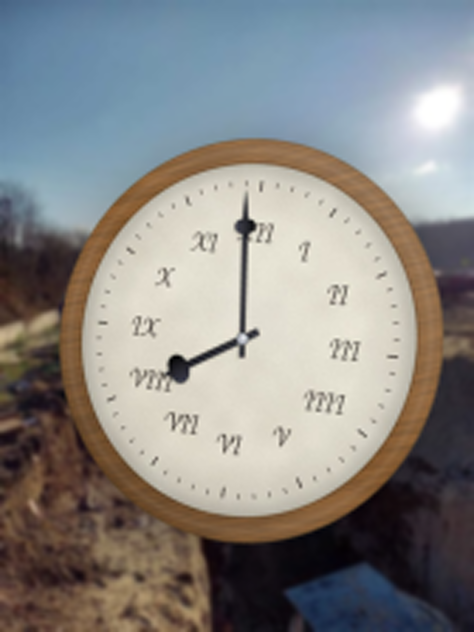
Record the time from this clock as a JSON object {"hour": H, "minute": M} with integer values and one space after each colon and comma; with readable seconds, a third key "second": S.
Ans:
{"hour": 7, "minute": 59}
